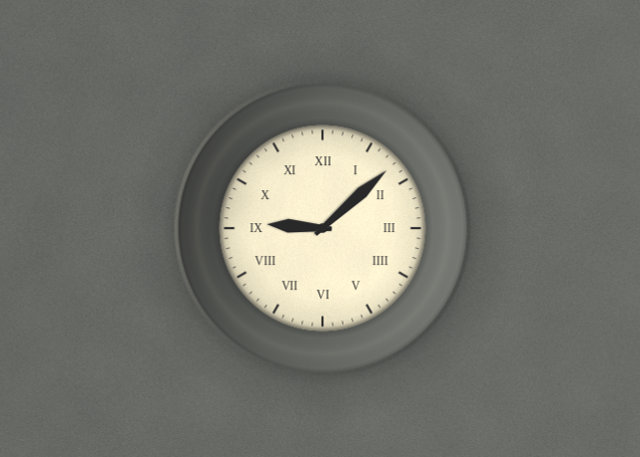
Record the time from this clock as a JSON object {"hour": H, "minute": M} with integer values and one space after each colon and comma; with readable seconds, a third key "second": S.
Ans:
{"hour": 9, "minute": 8}
